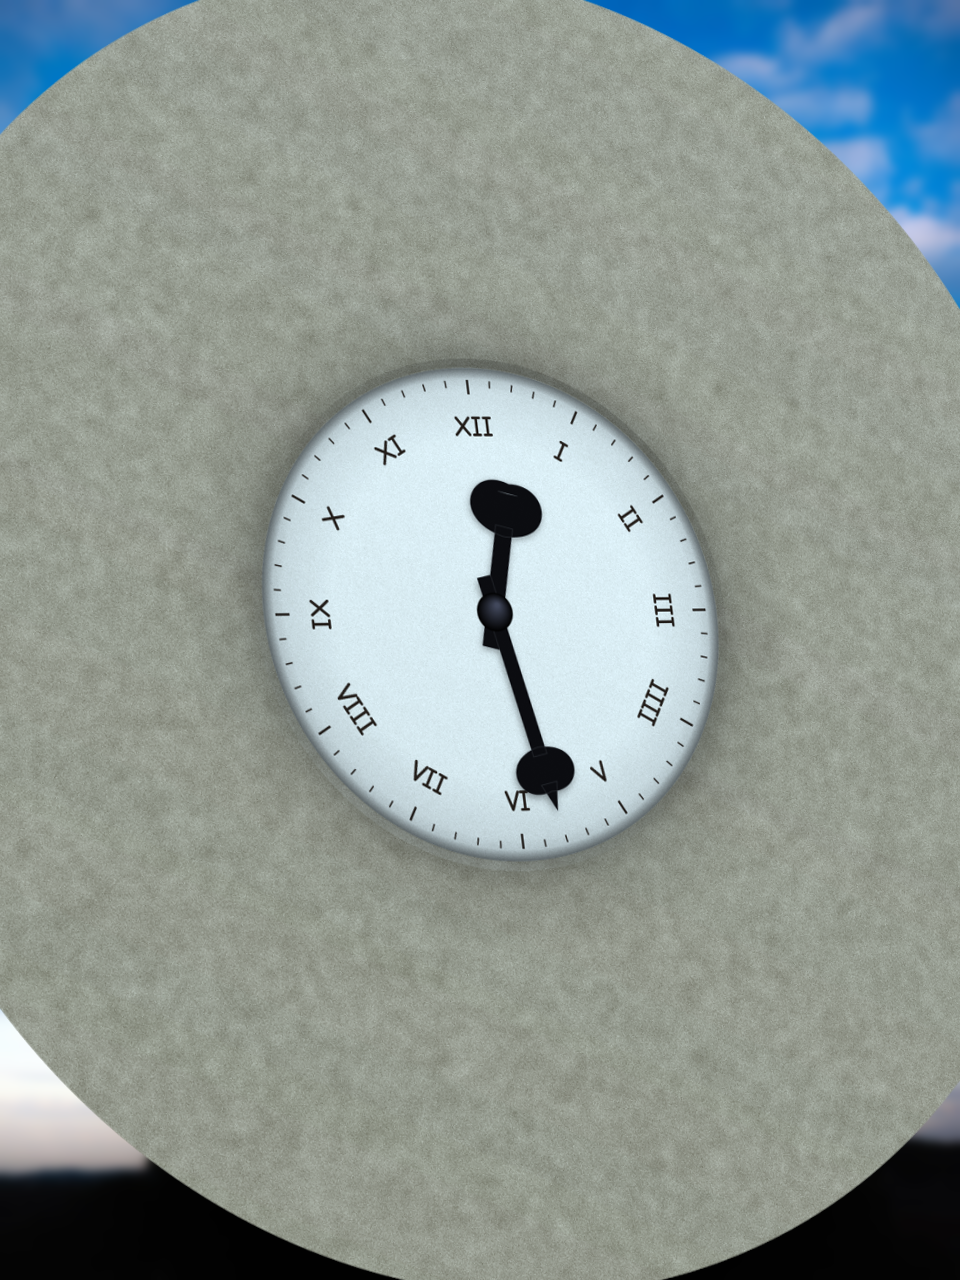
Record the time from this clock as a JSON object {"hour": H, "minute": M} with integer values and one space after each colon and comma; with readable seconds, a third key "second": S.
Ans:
{"hour": 12, "minute": 28}
